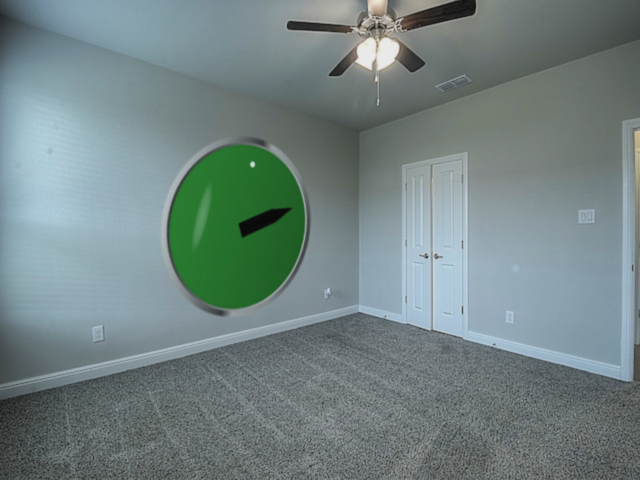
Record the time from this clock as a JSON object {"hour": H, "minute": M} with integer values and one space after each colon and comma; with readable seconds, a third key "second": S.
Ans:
{"hour": 2, "minute": 11}
